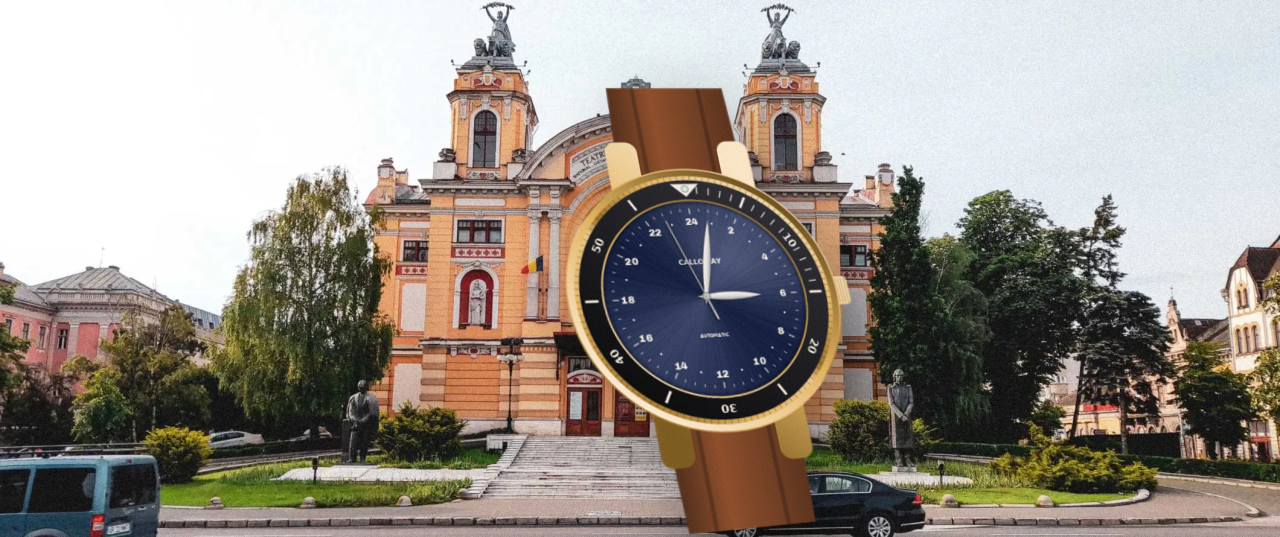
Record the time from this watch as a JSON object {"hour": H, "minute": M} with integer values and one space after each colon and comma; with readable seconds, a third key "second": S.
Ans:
{"hour": 6, "minute": 1, "second": 57}
